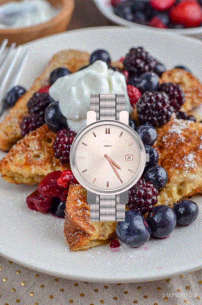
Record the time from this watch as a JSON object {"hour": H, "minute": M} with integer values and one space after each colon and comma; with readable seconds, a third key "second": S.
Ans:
{"hour": 4, "minute": 25}
